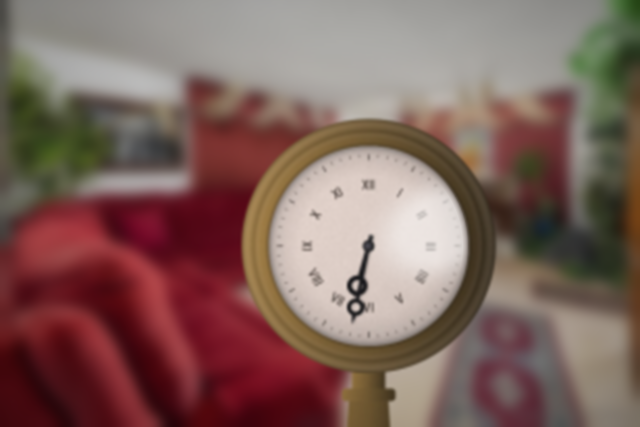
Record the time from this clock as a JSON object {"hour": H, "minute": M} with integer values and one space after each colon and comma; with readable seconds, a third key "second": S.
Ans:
{"hour": 6, "minute": 32}
